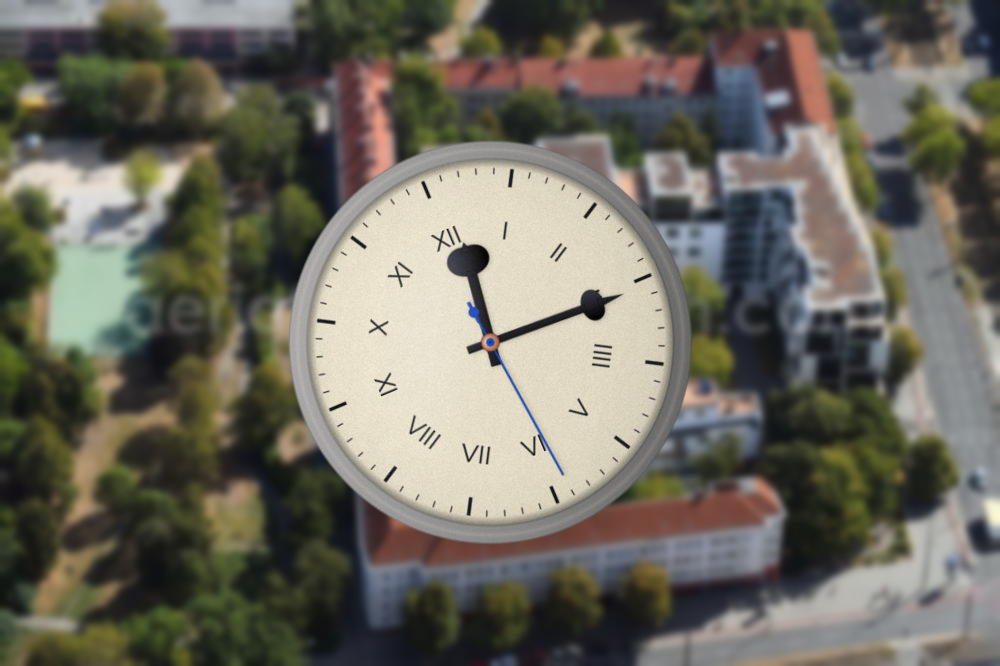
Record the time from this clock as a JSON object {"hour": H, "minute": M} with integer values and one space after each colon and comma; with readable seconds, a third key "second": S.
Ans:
{"hour": 12, "minute": 15, "second": 29}
